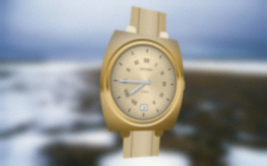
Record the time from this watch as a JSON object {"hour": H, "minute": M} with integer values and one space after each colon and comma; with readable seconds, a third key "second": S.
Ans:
{"hour": 7, "minute": 45}
